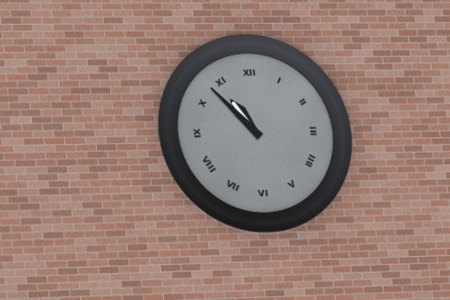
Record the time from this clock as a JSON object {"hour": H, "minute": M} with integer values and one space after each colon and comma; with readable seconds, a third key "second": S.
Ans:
{"hour": 10, "minute": 53}
